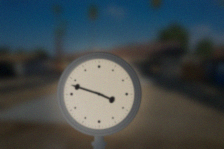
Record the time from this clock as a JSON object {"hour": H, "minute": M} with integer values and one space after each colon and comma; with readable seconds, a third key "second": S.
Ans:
{"hour": 3, "minute": 48}
